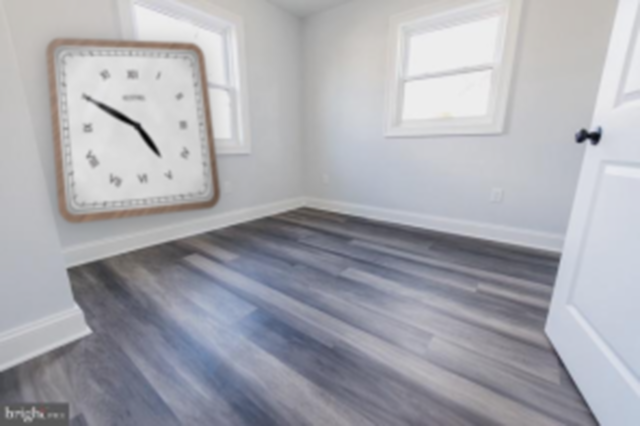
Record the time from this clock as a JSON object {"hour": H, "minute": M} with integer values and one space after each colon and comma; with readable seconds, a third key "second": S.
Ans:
{"hour": 4, "minute": 50}
